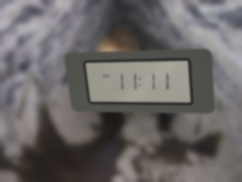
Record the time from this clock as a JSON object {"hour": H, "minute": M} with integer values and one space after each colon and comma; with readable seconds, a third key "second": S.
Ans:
{"hour": 11, "minute": 11}
